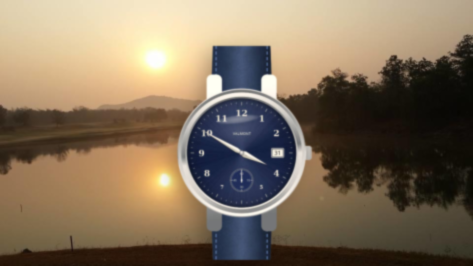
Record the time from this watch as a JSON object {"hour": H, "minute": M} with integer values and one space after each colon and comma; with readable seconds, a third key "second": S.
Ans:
{"hour": 3, "minute": 50}
